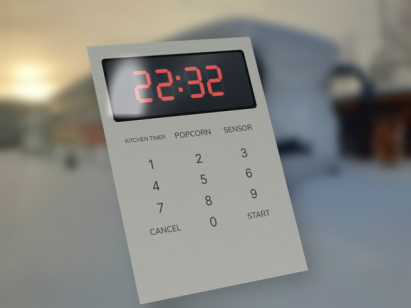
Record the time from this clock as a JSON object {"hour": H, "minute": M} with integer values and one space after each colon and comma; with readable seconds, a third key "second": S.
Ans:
{"hour": 22, "minute": 32}
